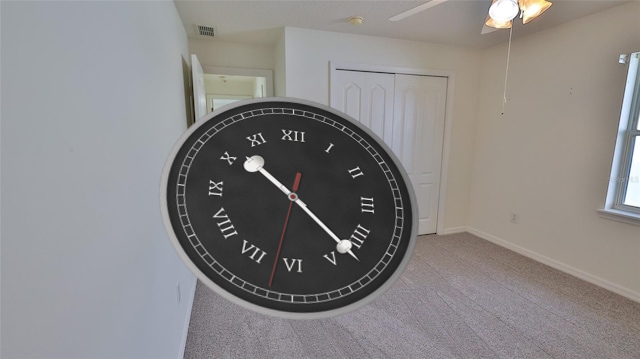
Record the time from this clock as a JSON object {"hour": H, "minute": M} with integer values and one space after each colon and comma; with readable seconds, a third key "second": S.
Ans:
{"hour": 10, "minute": 22, "second": 32}
